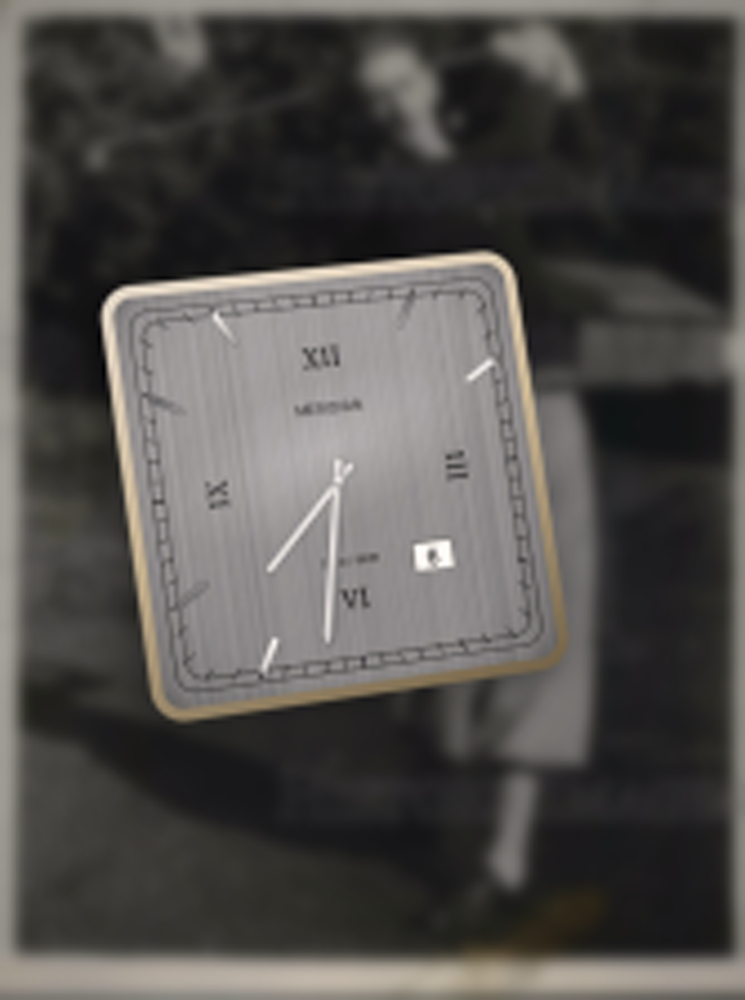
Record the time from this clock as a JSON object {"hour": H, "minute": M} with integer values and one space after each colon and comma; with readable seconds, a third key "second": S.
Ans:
{"hour": 7, "minute": 32}
